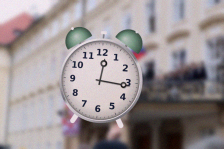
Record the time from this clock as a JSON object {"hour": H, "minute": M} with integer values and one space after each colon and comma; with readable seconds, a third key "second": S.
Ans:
{"hour": 12, "minute": 16}
